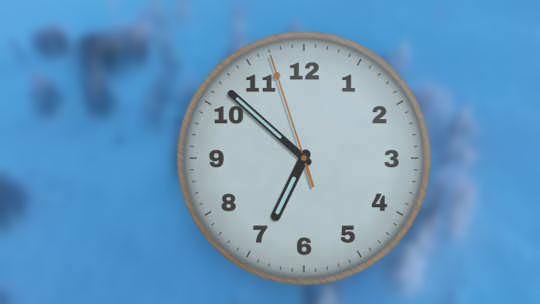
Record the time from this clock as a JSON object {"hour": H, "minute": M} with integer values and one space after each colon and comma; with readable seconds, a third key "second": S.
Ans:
{"hour": 6, "minute": 51, "second": 57}
